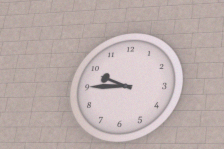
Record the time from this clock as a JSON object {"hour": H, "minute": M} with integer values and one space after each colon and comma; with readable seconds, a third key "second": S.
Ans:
{"hour": 9, "minute": 45}
